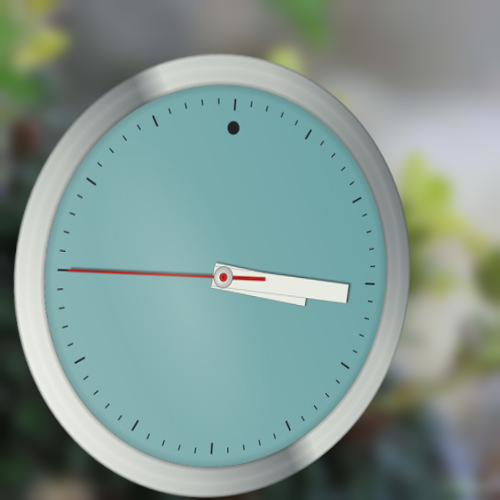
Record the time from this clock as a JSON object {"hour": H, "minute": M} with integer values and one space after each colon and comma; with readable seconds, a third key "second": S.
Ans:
{"hour": 3, "minute": 15, "second": 45}
